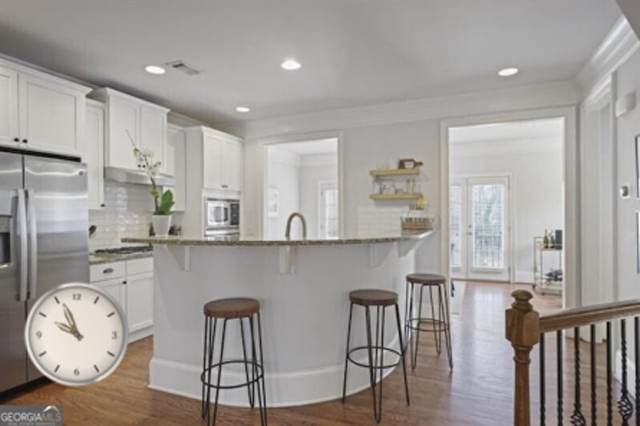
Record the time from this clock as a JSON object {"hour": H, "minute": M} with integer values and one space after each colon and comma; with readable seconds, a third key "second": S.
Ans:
{"hour": 9, "minute": 56}
